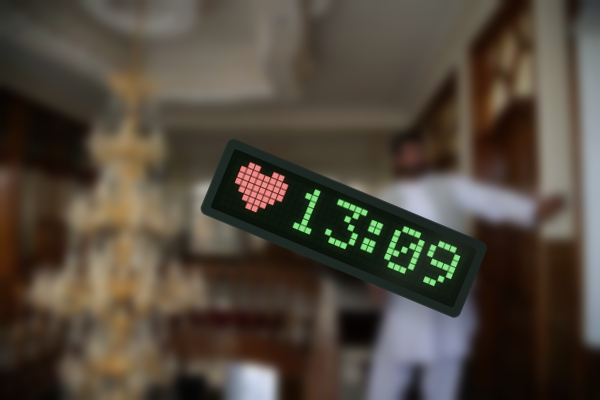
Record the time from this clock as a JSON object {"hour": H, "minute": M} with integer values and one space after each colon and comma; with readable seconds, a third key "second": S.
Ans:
{"hour": 13, "minute": 9}
